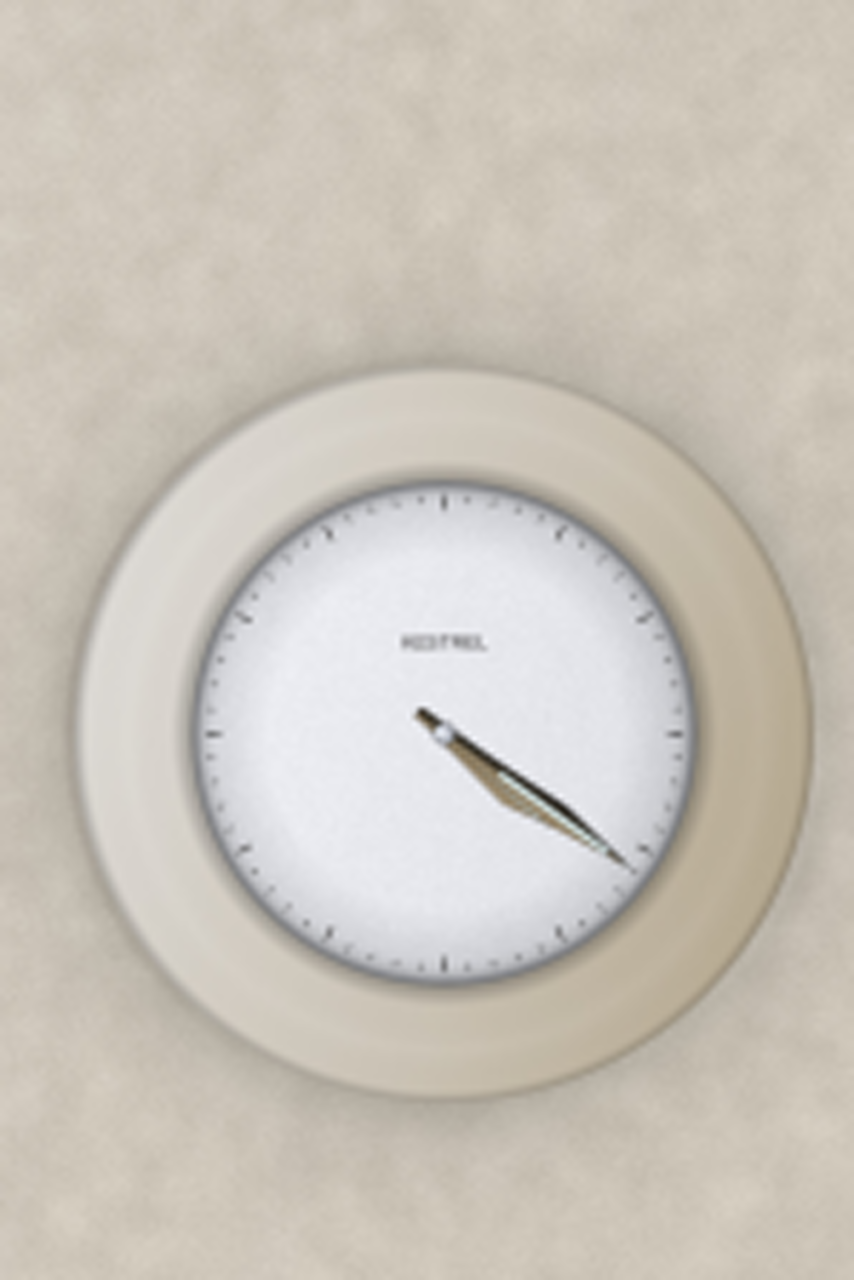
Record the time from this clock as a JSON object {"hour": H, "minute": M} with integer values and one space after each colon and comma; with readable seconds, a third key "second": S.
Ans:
{"hour": 4, "minute": 21}
